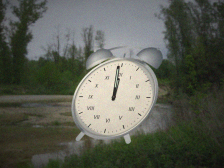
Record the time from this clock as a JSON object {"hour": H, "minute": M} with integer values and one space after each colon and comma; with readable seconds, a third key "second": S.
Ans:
{"hour": 11, "minute": 59}
